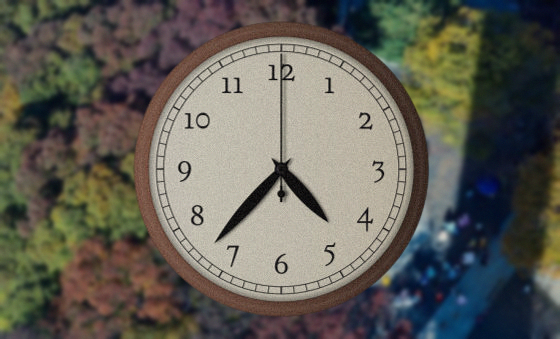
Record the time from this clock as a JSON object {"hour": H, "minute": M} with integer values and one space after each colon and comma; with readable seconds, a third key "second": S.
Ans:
{"hour": 4, "minute": 37, "second": 0}
